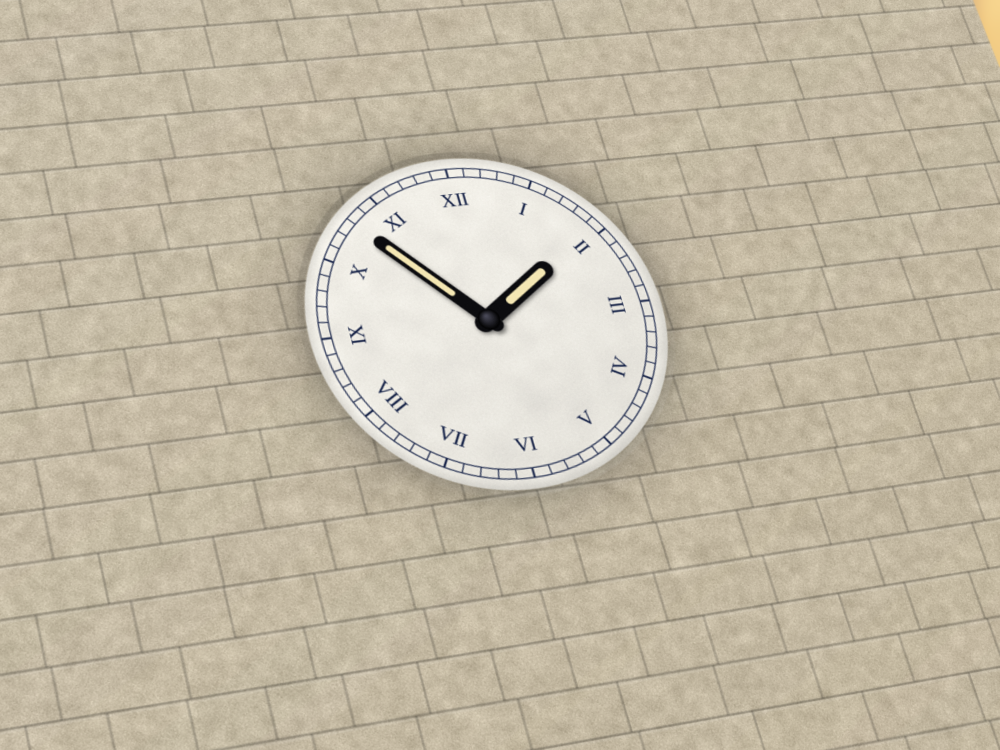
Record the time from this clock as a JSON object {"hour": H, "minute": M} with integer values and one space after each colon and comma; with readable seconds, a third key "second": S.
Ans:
{"hour": 1, "minute": 53}
